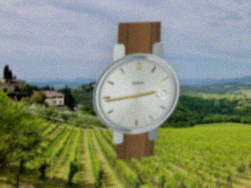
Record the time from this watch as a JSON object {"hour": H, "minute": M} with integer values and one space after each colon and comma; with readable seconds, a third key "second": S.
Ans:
{"hour": 2, "minute": 44}
